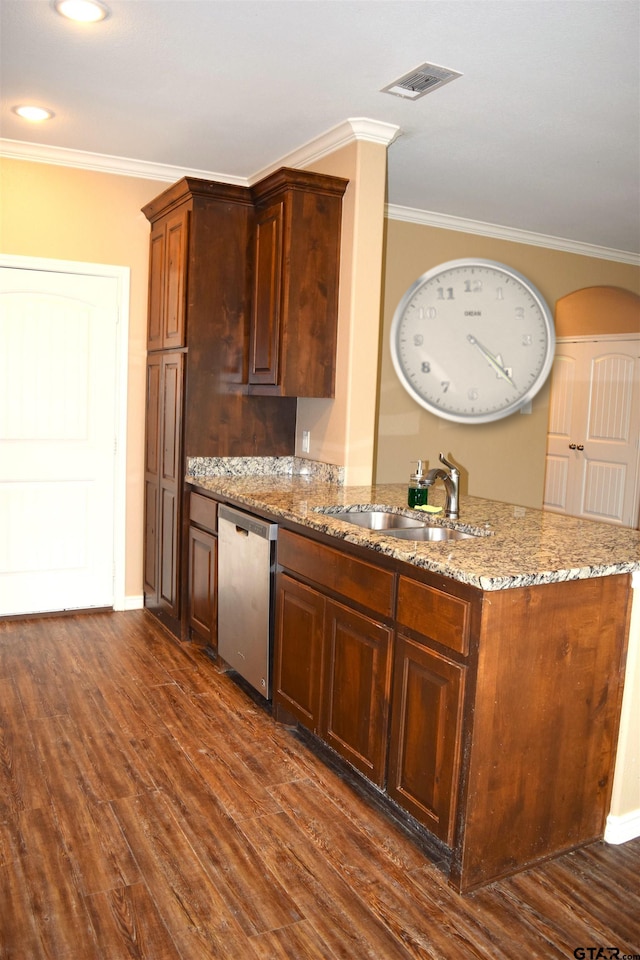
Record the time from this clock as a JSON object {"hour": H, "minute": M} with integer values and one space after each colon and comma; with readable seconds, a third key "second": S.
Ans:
{"hour": 4, "minute": 23}
